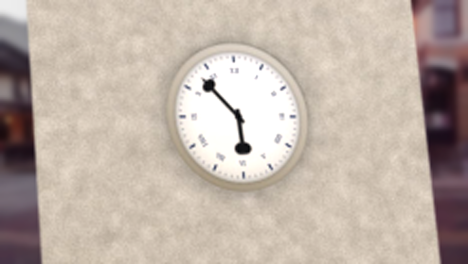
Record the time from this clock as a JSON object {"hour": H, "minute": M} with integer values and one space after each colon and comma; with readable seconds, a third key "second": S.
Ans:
{"hour": 5, "minute": 53}
